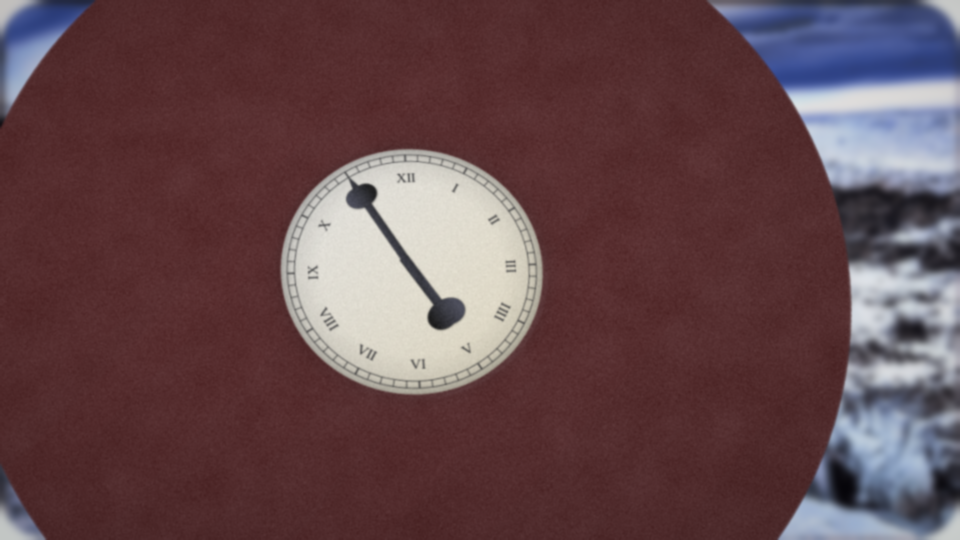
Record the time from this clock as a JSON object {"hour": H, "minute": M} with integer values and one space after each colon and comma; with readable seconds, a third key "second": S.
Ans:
{"hour": 4, "minute": 55}
